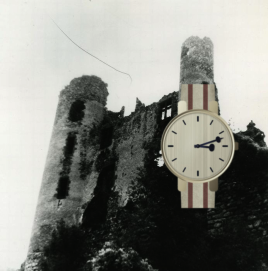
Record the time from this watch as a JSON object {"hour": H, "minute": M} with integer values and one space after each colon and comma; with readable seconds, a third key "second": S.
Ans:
{"hour": 3, "minute": 12}
